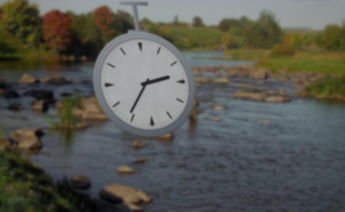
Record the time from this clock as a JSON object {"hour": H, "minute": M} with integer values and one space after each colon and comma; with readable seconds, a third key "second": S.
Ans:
{"hour": 2, "minute": 36}
